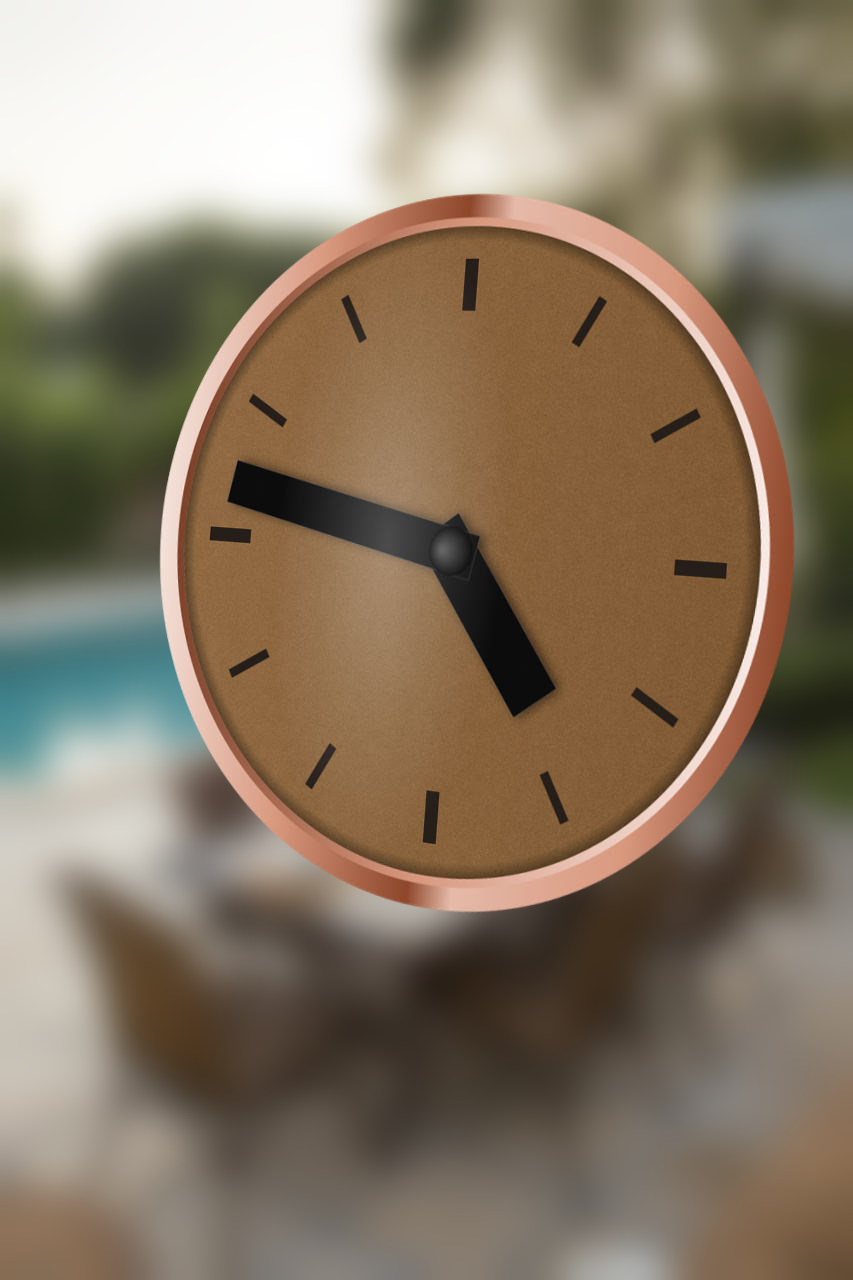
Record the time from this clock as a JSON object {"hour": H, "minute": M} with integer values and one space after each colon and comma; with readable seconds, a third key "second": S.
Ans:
{"hour": 4, "minute": 47}
